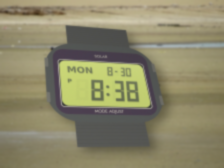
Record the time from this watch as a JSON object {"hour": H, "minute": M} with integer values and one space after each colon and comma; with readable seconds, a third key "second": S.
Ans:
{"hour": 8, "minute": 38}
